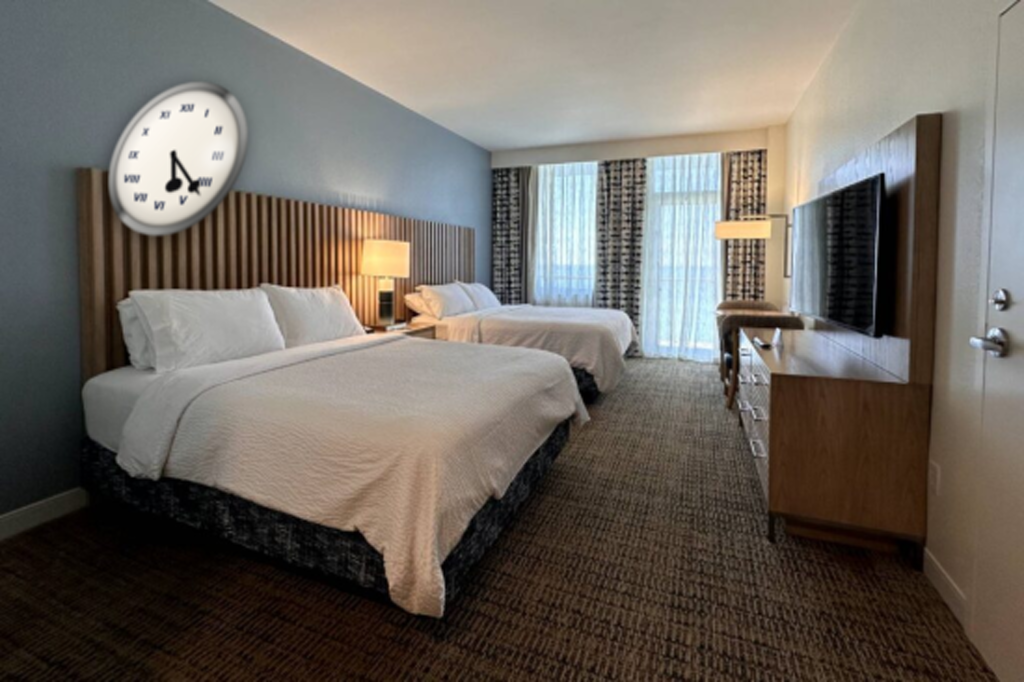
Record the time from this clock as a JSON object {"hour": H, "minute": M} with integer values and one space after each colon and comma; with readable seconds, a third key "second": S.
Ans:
{"hour": 5, "minute": 22}
